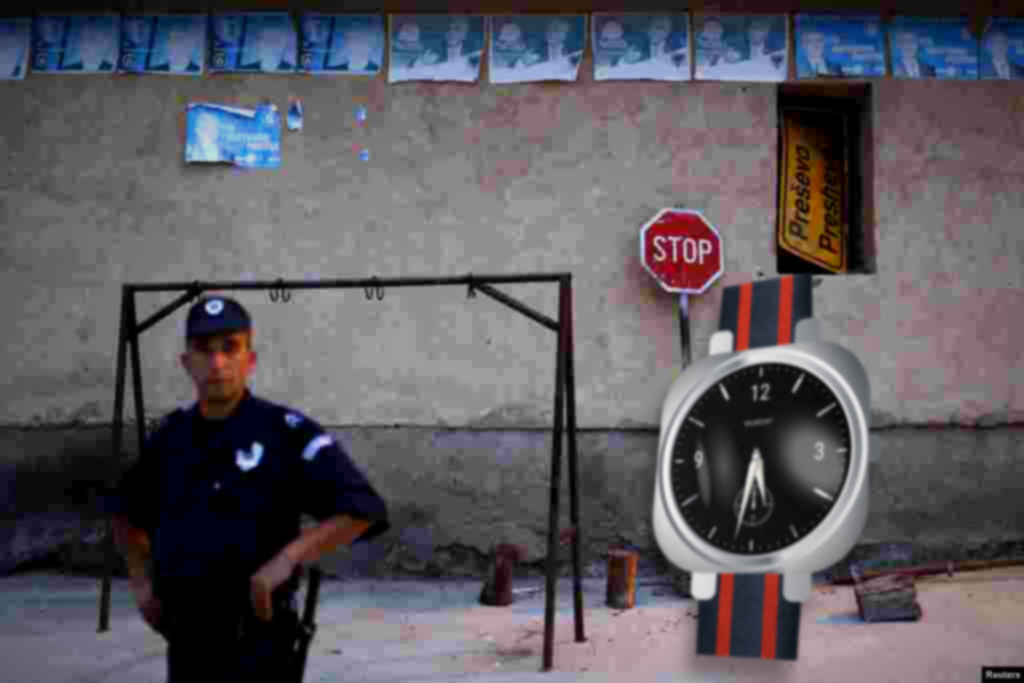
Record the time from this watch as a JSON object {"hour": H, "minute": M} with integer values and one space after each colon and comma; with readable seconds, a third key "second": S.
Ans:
{"hour": 5, "minute": 32}
